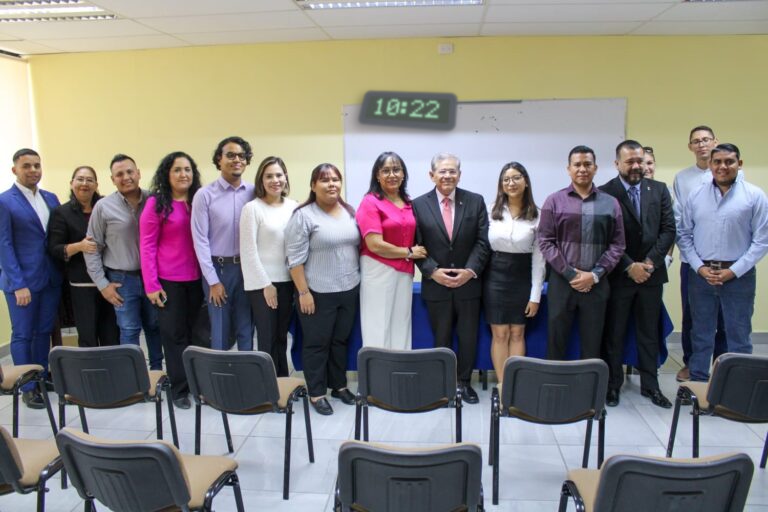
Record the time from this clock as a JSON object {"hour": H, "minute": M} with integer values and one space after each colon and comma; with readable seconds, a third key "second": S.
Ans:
{"hour": 10, "minute": 22}
